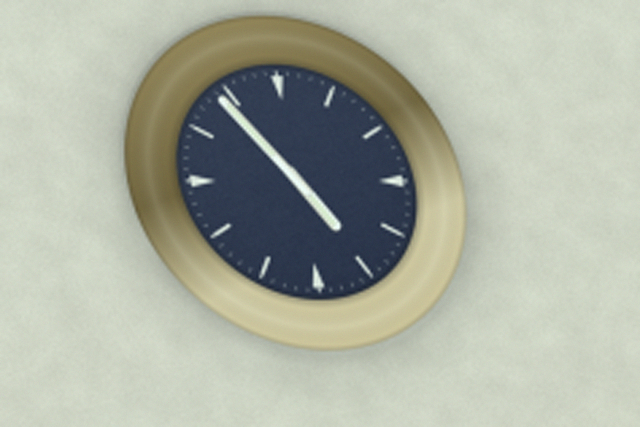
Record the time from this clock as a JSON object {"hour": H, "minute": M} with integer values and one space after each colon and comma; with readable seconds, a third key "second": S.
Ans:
{"hour": 4, "minute": 54}
